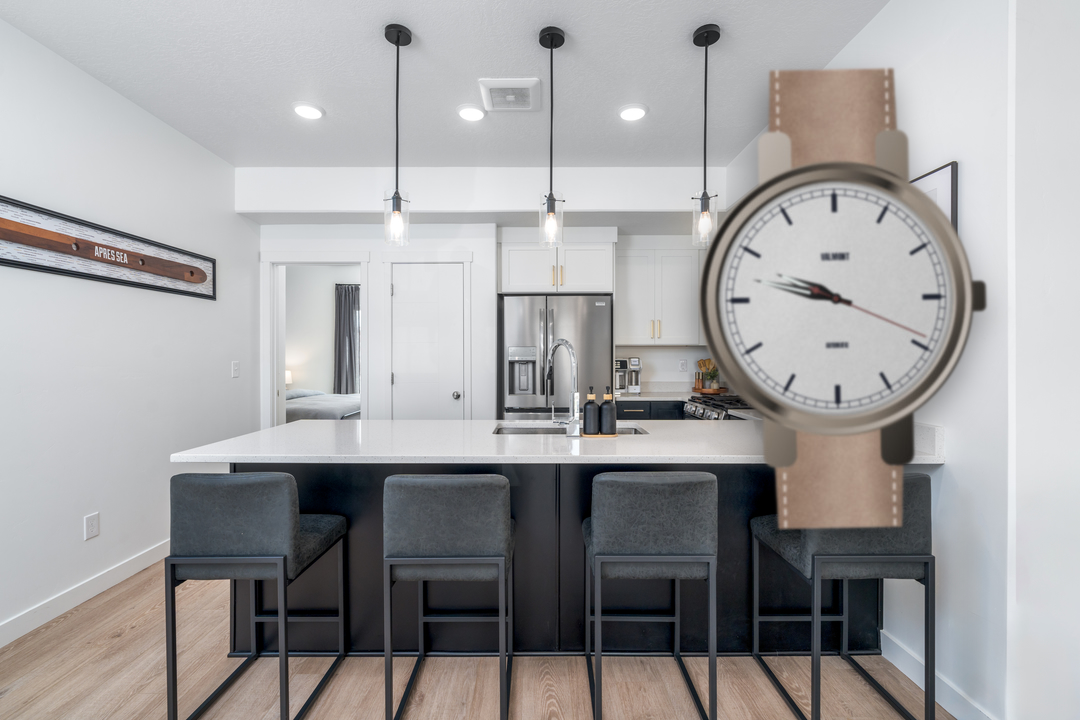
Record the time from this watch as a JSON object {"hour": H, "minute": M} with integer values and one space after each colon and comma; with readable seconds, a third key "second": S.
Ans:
{"hour": 9, "minute": 47, "second": 19}
